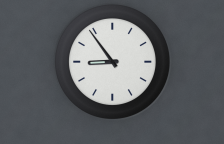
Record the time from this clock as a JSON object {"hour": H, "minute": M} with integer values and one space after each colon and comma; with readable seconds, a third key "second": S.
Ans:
{"hour": 8, "minute": 54}
